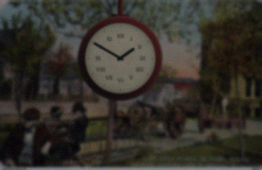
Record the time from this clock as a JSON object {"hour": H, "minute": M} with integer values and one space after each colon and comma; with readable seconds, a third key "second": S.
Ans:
{"hour": 1, "minute": 50}
